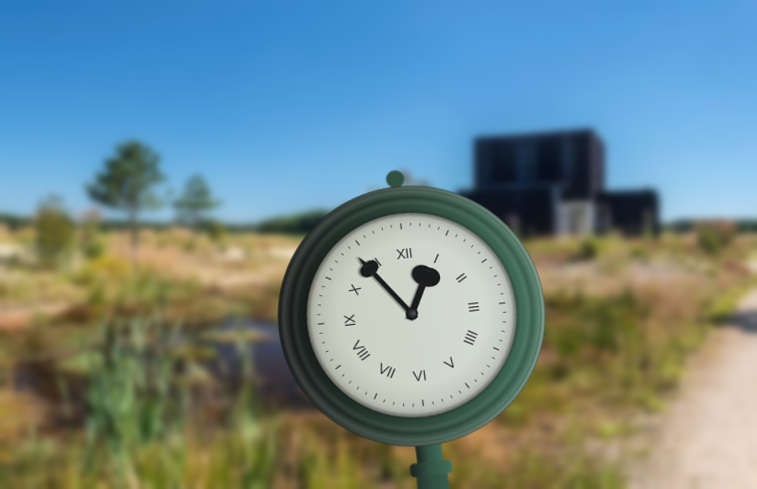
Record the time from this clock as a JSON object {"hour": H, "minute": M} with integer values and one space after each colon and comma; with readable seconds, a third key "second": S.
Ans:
{"hour": 12, "minute": 54}
